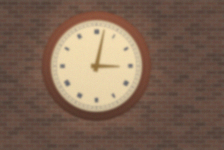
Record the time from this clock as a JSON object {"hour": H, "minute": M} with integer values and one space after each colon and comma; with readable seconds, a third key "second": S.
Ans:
{"hour": 3, "minute": 2}
